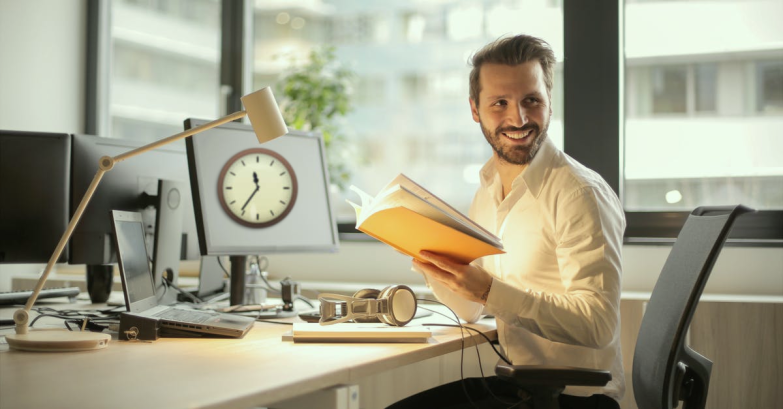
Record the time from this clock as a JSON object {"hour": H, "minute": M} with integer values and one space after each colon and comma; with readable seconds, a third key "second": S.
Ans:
{"hour": 11, "minute": 36}
